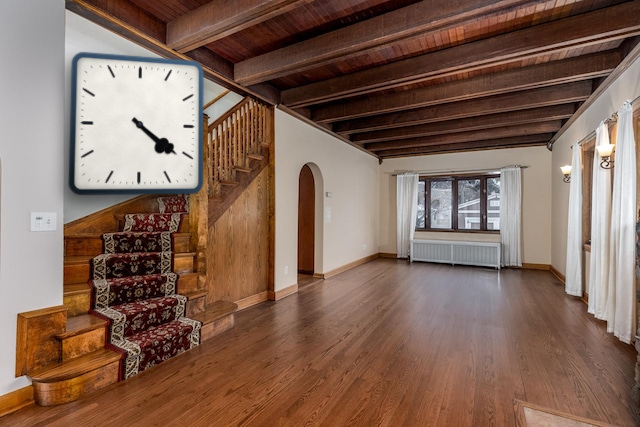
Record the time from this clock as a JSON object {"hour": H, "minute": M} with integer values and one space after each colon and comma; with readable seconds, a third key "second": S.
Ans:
{"hour": 4, "minute": 21}
